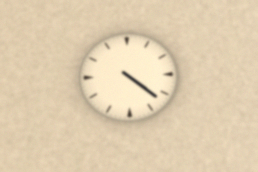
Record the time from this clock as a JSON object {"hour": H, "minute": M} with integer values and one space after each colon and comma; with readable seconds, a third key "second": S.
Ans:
{"hour": 4, "minute": 22}
